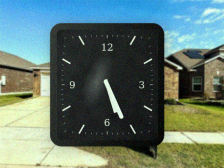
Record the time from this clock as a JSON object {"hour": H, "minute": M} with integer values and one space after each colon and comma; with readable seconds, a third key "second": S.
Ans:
{"hour": 5, "minute": 26}
